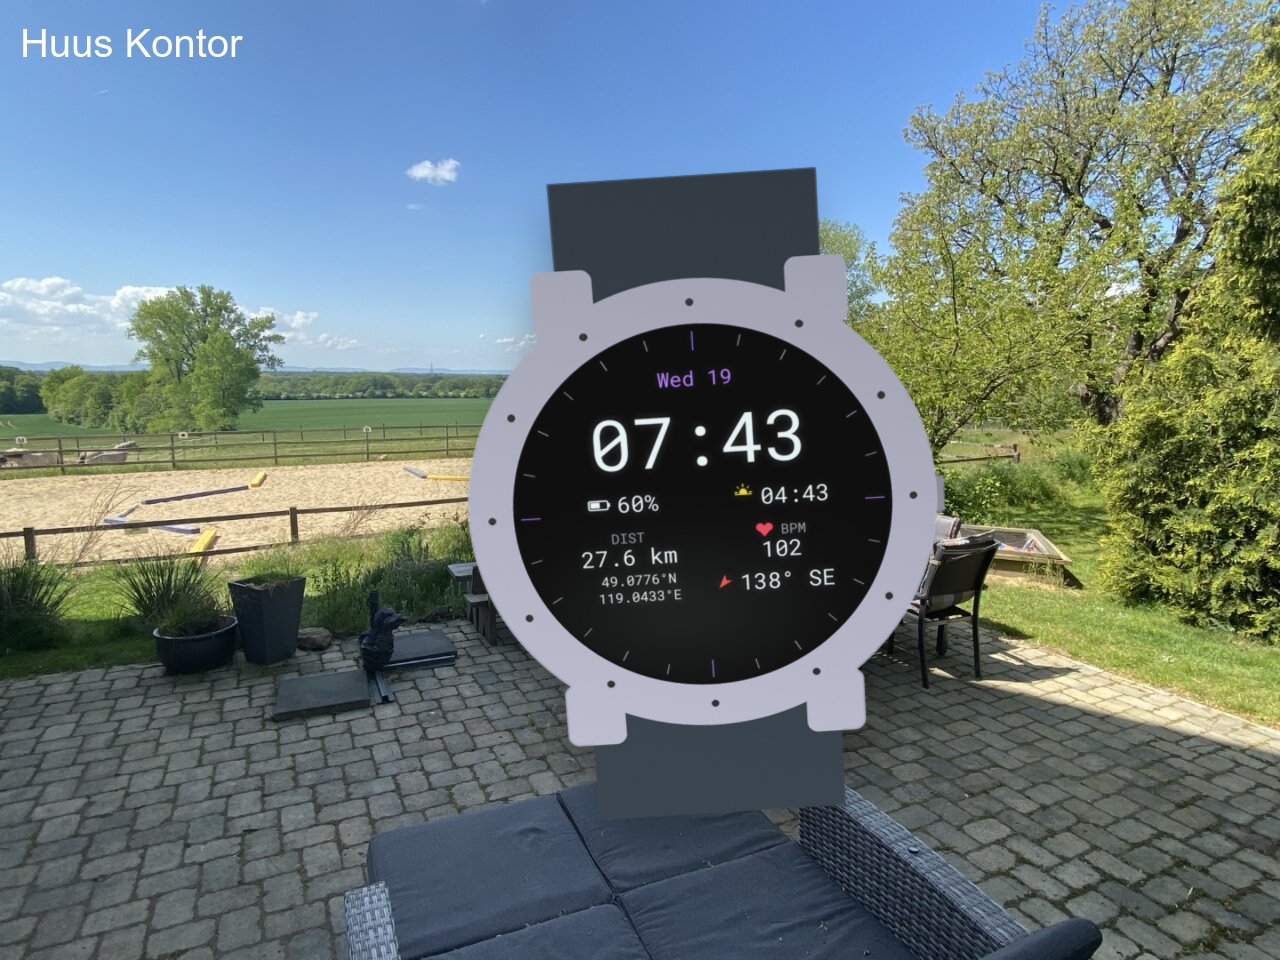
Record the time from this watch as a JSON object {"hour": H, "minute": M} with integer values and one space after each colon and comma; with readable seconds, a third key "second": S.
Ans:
{"hour": 7, "minute": 43}
